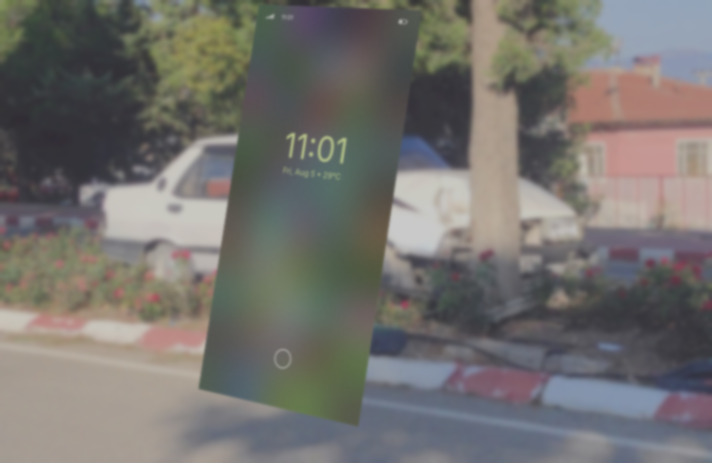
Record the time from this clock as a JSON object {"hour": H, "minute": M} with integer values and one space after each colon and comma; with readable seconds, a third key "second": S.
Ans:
{"hour": 11, "minute": 1}
